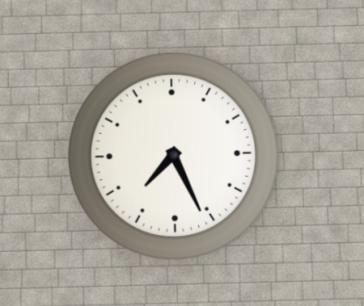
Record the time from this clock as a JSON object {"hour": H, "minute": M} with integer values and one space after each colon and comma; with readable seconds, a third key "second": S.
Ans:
{"hour": 7, "minute": 26}
